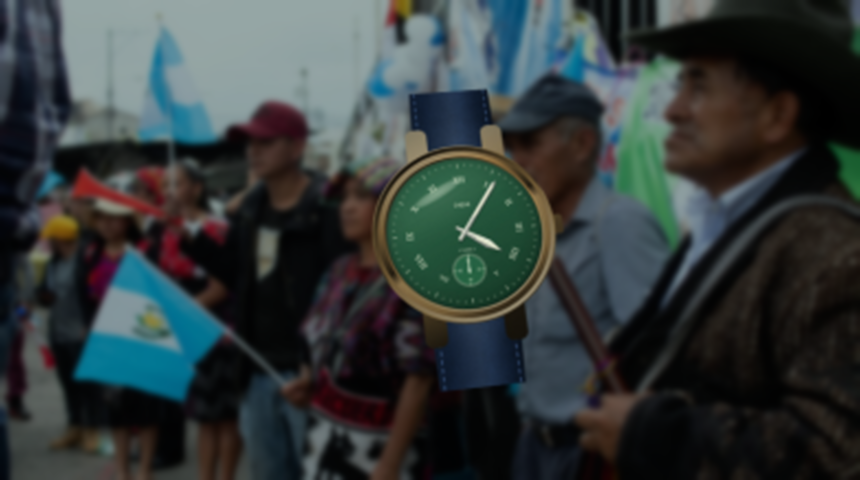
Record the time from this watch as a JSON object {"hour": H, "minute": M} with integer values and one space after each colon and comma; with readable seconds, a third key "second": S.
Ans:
{"hour": 4, "minute": 6}
